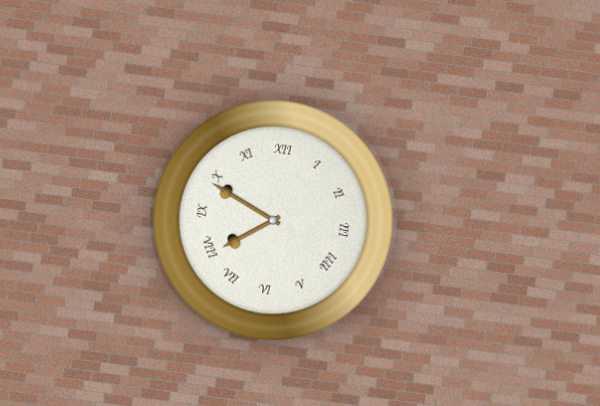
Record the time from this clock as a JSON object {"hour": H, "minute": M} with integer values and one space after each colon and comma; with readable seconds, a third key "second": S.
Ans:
{"hour": 7, "minute": 49}
